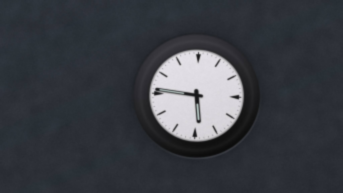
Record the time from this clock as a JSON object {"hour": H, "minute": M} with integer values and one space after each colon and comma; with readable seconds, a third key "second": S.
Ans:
{"hour": 5, "minute": 46}
